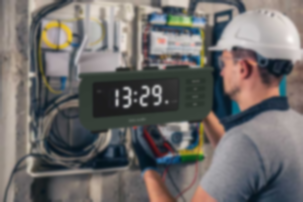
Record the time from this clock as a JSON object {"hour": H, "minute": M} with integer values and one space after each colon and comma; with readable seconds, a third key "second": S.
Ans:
{"hour": 13, "minute": 29}
